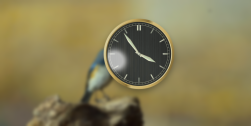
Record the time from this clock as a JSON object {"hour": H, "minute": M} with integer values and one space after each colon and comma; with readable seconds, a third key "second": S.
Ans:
{"hour": 3, "minute": 54}
